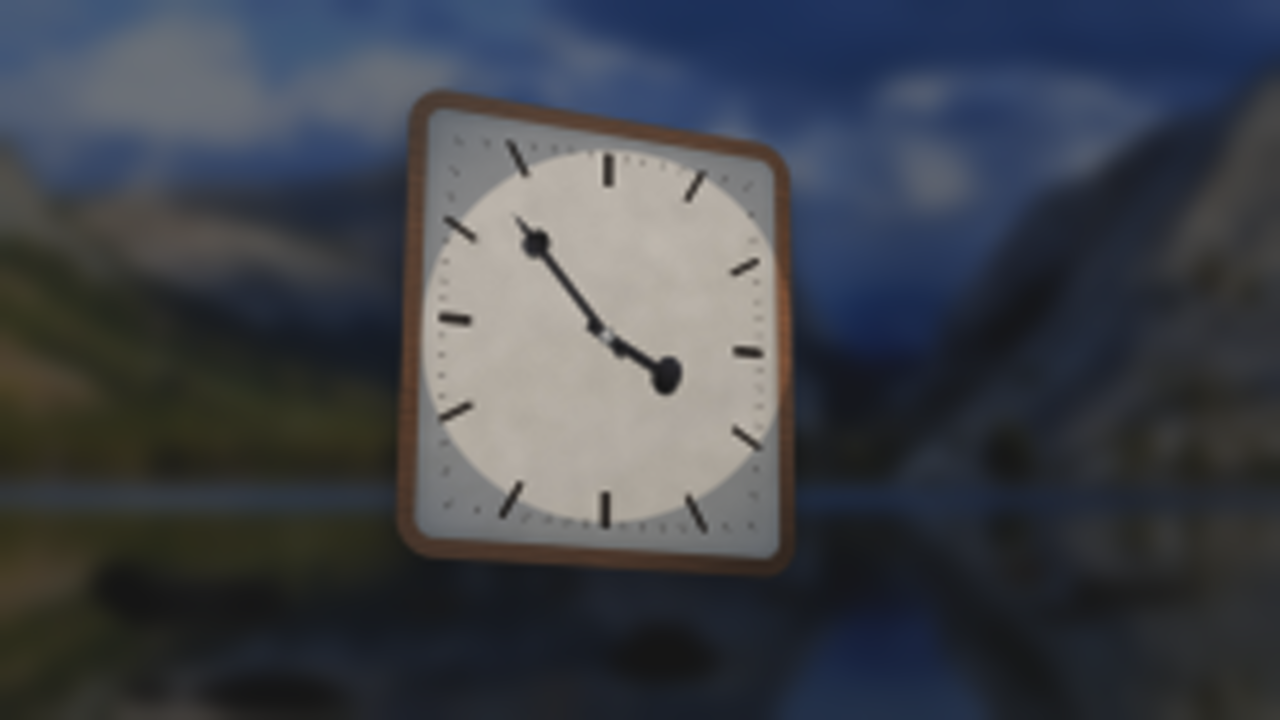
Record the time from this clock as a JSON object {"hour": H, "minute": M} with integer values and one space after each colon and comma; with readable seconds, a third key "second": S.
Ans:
{"hour": 3, "minute": 53}
